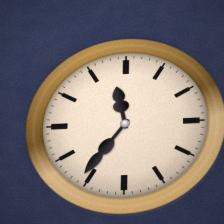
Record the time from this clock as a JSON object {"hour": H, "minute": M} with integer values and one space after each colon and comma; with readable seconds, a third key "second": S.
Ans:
{"hour": 11, "minute": 36}
